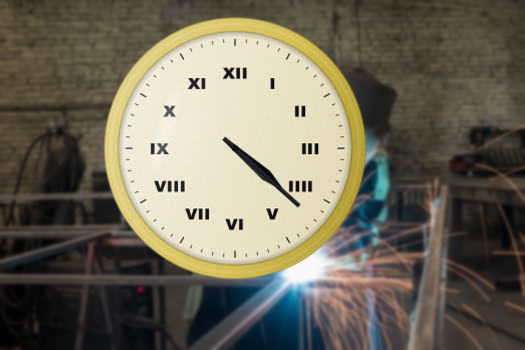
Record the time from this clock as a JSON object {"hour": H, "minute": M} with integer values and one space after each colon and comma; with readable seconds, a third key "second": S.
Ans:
{"hour": 4, "minute": 22}
